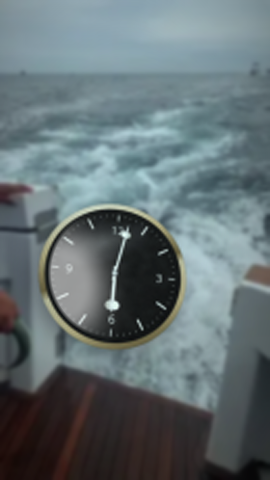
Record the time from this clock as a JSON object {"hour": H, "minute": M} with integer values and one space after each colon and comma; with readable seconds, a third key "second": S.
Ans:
{"hour": 6, "minute": 2}
